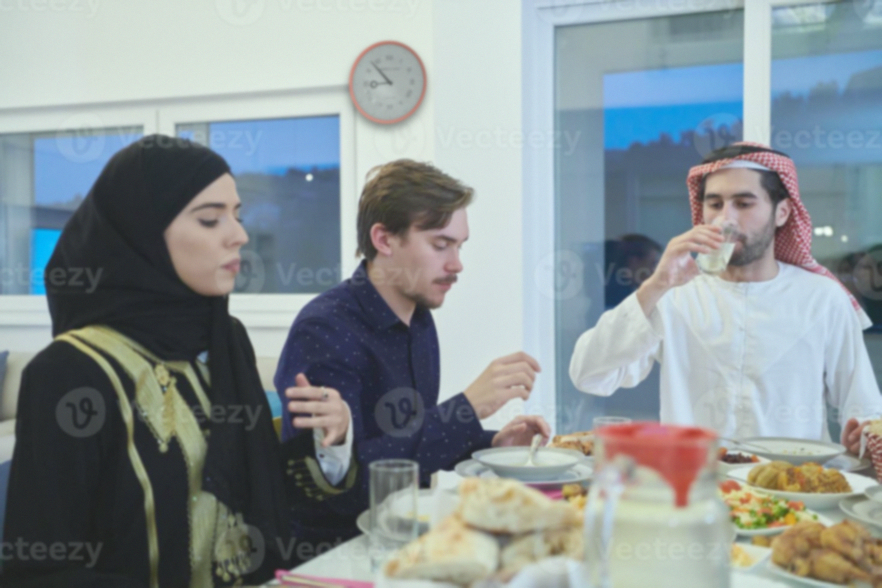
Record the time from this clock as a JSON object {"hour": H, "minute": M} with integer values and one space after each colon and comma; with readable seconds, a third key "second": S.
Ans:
{"hour": 8, "minute": 53}
